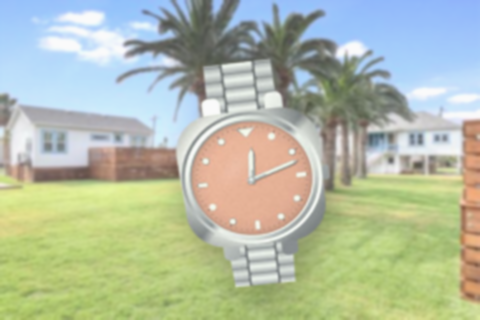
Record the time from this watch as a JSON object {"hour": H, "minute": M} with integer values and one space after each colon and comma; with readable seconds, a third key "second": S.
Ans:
{"hour": 12, "minute": 12}
